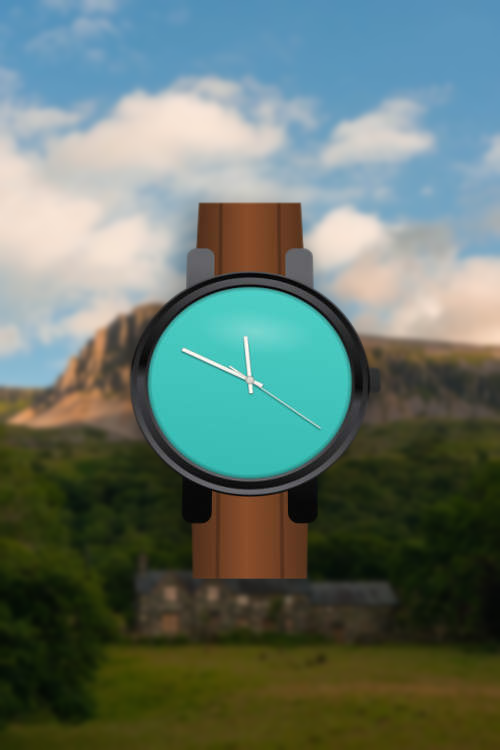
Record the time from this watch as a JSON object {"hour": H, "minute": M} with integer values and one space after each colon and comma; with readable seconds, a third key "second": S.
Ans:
{"hour": 11, "minute": 49, "second": 21}
